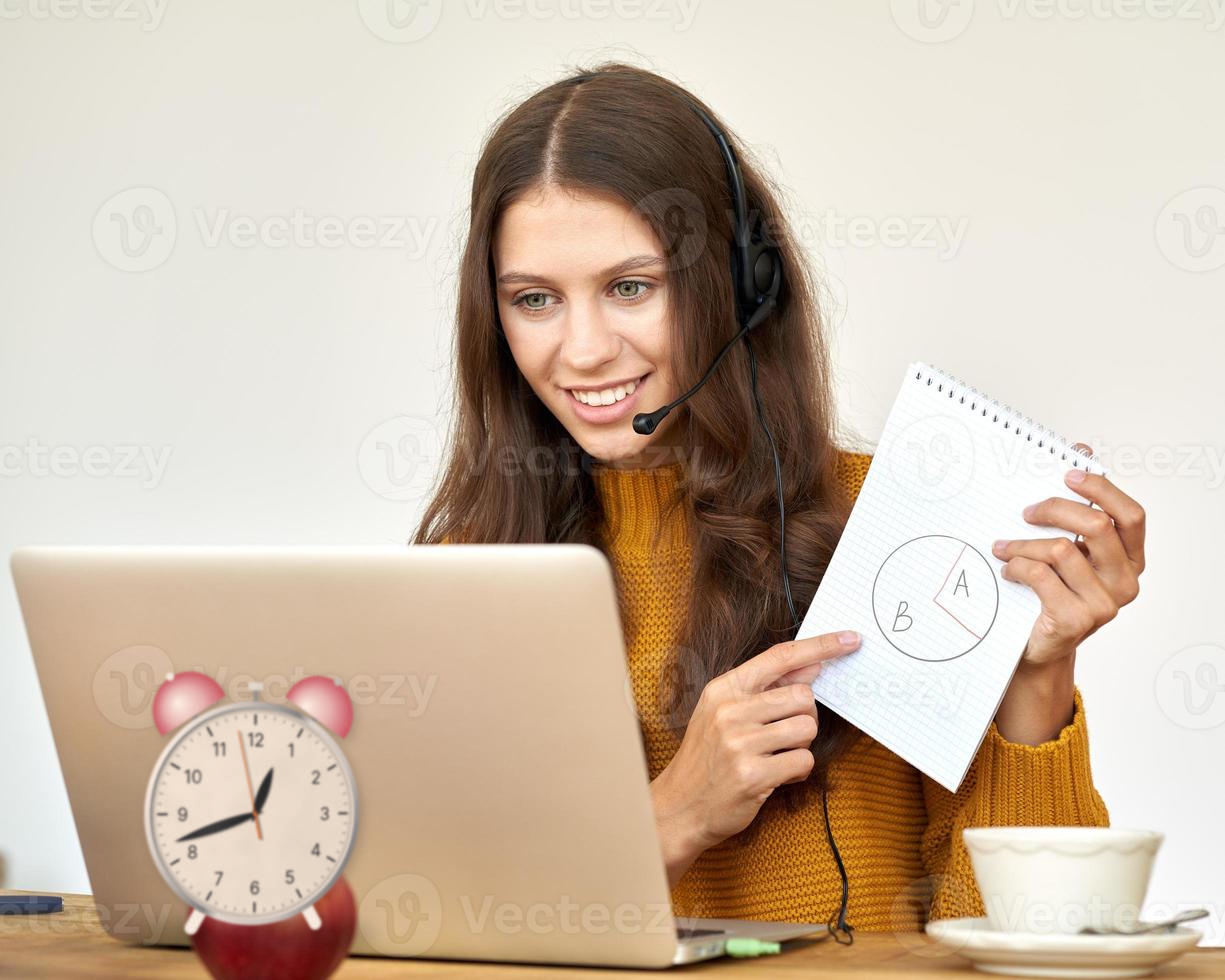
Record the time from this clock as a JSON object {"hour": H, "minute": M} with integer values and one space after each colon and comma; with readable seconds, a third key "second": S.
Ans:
{"hour": 12, "minute": 41, "second": 58}
